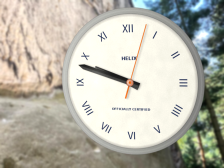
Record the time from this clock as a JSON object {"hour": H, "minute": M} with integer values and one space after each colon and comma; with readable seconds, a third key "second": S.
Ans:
{"hour": 9, "minute": 48, "second": 3}
